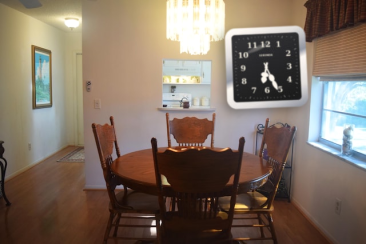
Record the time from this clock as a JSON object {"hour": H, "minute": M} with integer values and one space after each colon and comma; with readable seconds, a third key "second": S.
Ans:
{"hour": 6, "minute": 26}
